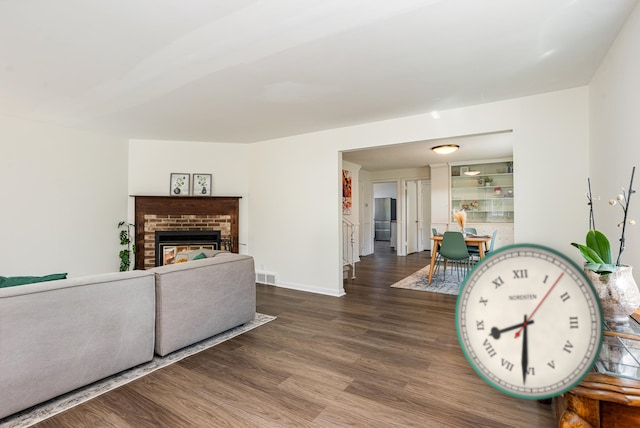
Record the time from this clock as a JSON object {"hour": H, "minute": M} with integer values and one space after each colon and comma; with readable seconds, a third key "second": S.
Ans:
{"hour": 8, "minute": 31, "second": 7}
